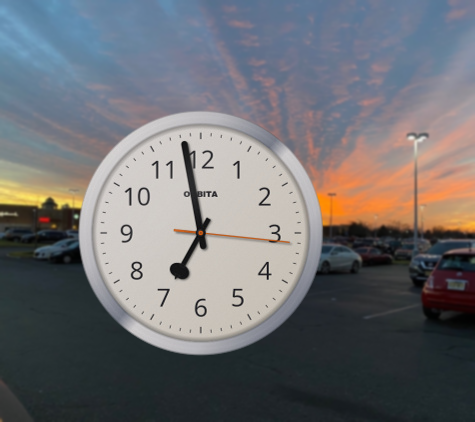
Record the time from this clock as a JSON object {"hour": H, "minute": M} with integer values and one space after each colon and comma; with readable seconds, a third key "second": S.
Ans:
{"hour": 6, "minute": 58, "second": 16}
